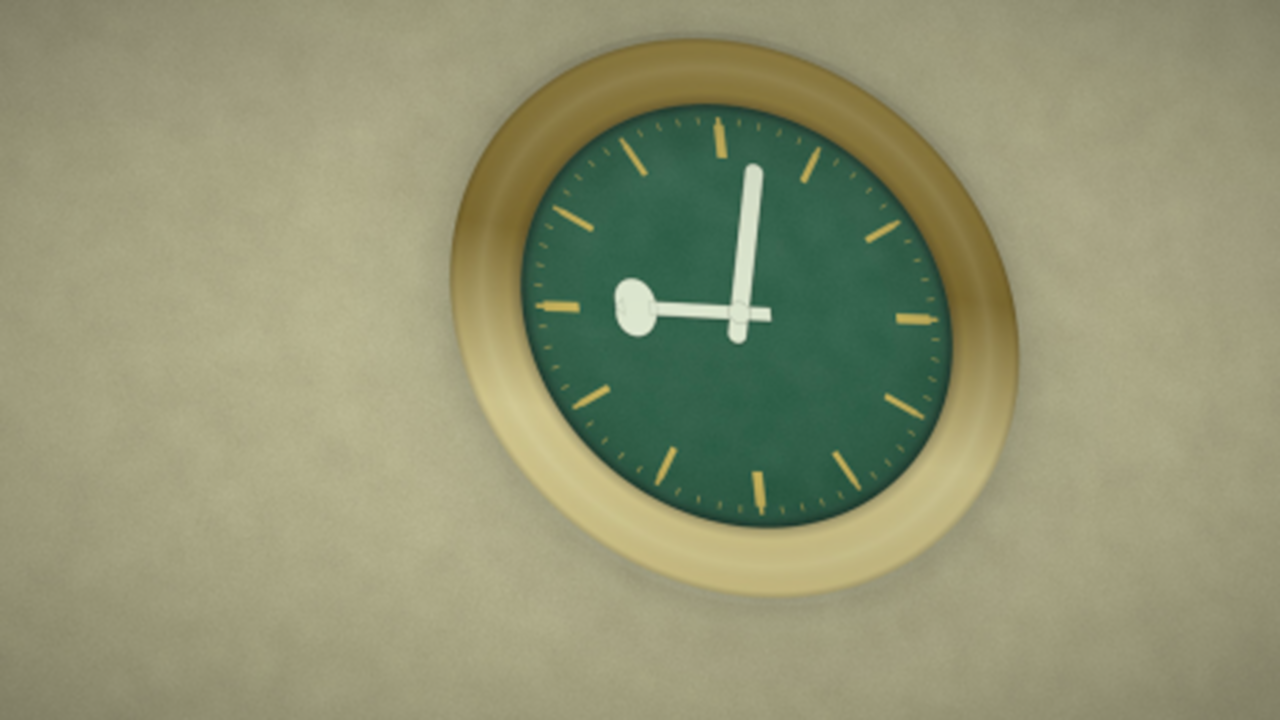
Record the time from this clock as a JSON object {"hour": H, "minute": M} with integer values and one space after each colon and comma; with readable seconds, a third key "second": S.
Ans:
{"hour": 9, "minute": 2}
